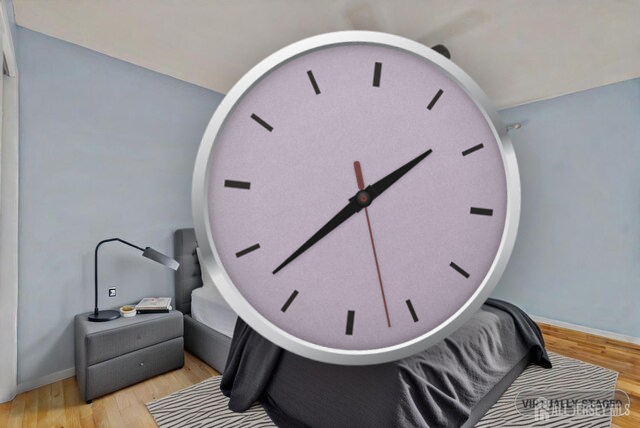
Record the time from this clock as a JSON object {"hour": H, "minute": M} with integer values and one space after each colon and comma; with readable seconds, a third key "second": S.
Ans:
{"hour": 1, "minute": 37, "second": 27}
